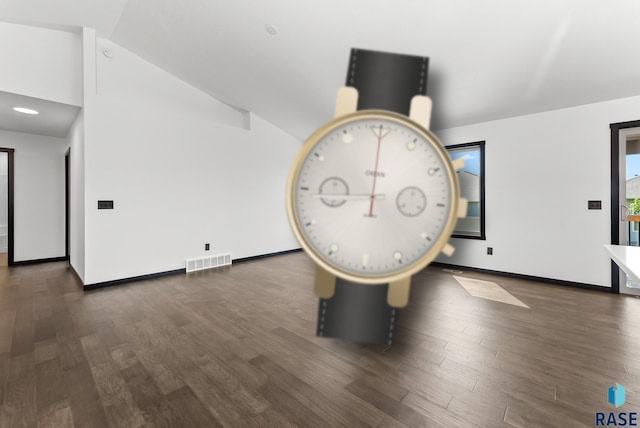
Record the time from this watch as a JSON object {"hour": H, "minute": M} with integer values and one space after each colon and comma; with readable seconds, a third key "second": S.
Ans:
{"hour": 8, "minute": 44}
